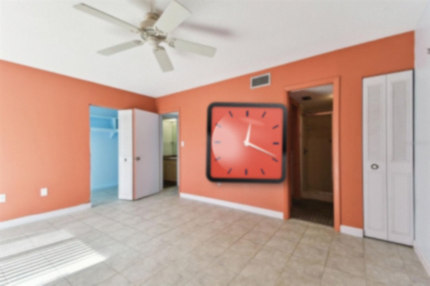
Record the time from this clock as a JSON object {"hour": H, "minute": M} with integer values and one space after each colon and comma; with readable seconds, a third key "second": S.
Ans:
{"hour": 12, "minute": 19}
